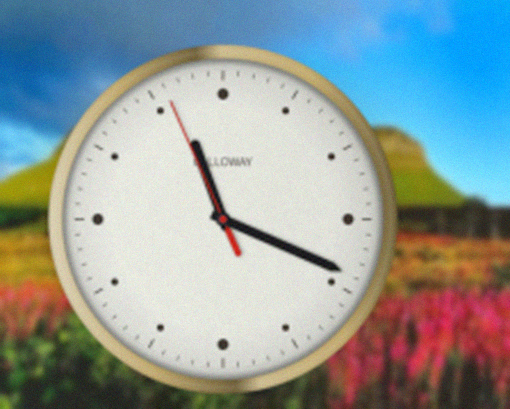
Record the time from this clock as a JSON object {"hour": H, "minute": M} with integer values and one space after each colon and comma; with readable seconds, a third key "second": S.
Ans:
{"hour": 11, "minute": 18, "second": 56}
